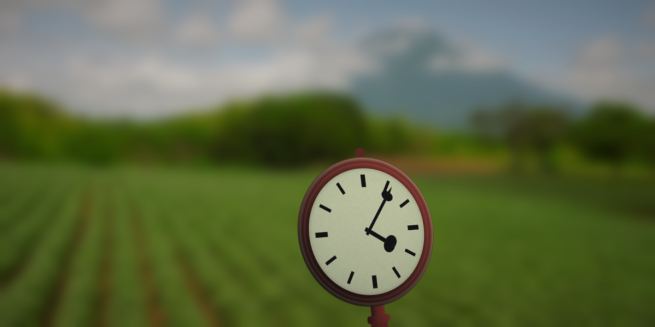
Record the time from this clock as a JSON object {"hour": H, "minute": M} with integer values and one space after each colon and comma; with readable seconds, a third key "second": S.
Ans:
{"hour": 4, "minute": 6}
